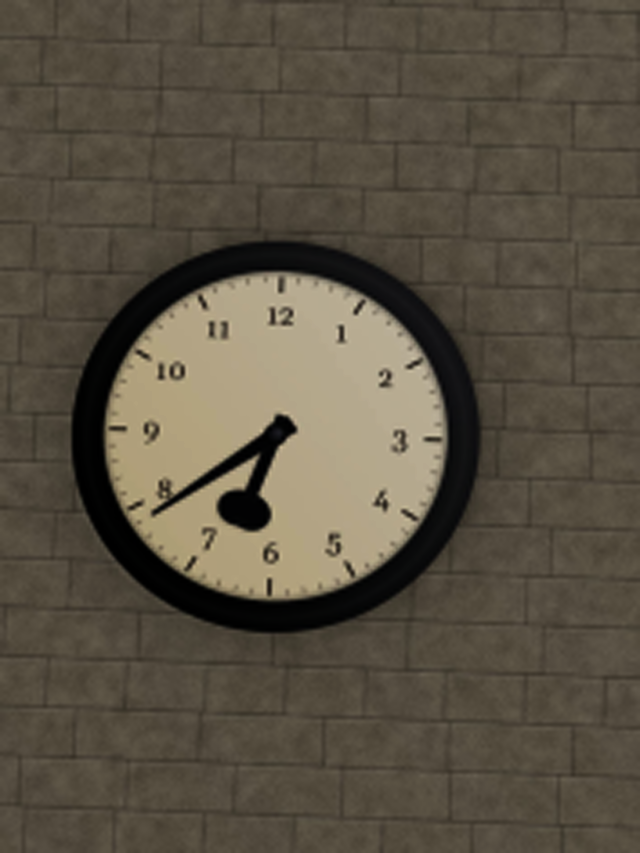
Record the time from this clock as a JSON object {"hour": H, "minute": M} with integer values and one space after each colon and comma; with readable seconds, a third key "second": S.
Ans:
{"hour": 6, "minute": 39}
